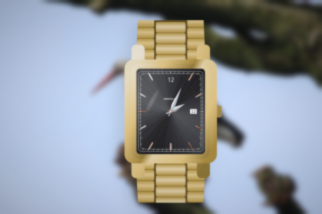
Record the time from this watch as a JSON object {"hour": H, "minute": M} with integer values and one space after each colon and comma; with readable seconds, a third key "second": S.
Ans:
{"hour": 2, "minute": 4}
